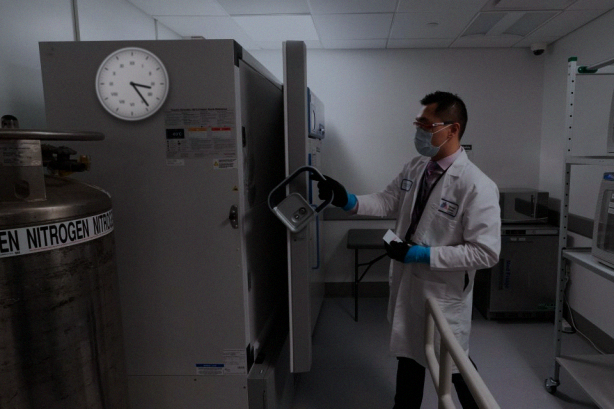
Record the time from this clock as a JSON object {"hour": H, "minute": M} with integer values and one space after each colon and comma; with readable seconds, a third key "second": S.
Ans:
{"hour": 3, "minute": 24}
